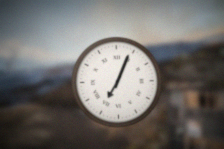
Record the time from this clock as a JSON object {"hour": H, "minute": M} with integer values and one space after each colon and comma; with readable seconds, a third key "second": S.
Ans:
{"hour": 7, "minute": 4}
